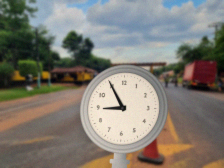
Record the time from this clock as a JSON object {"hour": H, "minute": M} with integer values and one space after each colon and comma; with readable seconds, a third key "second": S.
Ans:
{"hour": 8, "minute": 55}
